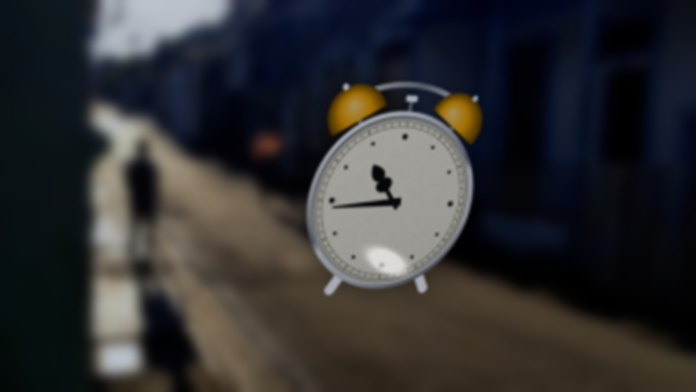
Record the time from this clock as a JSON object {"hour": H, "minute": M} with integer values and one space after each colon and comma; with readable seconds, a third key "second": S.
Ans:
{"hour": 10, "minute": 44}
